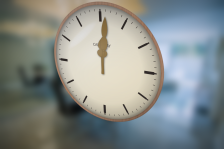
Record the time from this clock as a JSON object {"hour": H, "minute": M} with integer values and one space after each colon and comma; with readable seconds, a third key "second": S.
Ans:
{"hour": 12, "minute": 1}
